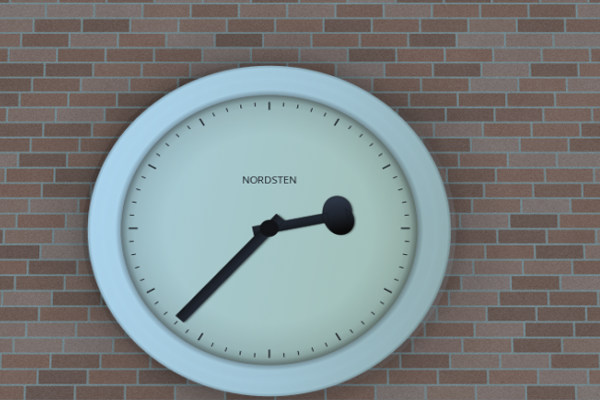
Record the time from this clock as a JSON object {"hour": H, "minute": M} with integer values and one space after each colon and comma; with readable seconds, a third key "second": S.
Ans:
{"hour": 2, "minute": 37}
